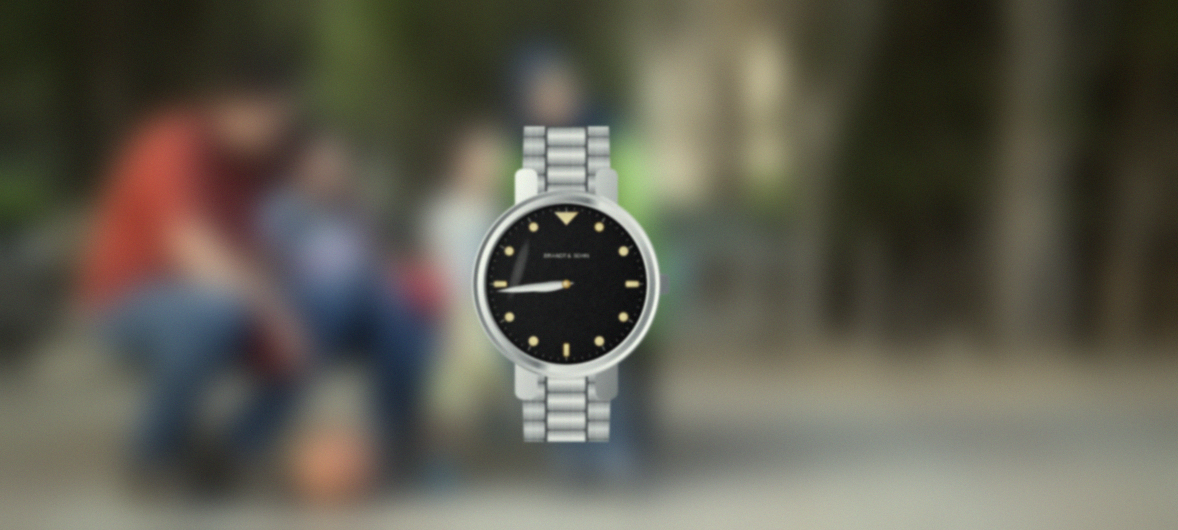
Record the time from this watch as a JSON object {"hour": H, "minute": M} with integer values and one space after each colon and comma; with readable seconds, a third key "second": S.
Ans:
{"hour": 8, "minute": 44}
